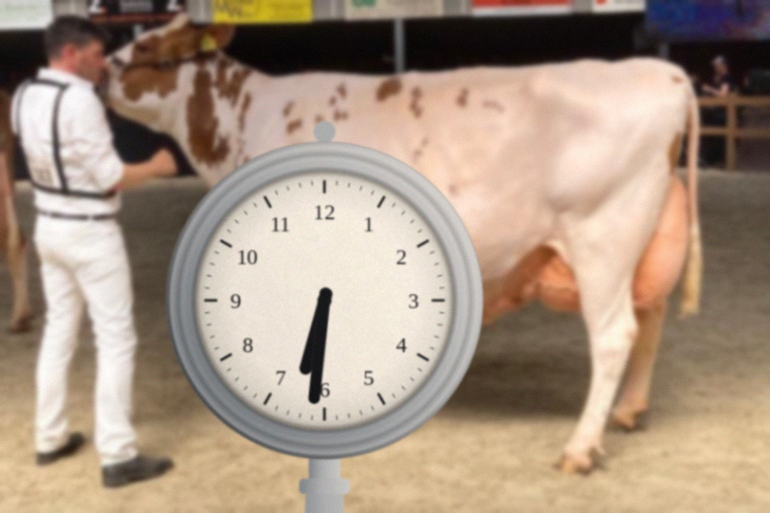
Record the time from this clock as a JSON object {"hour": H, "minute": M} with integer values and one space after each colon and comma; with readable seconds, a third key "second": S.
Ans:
{"hour": 6, "minute": 31}
